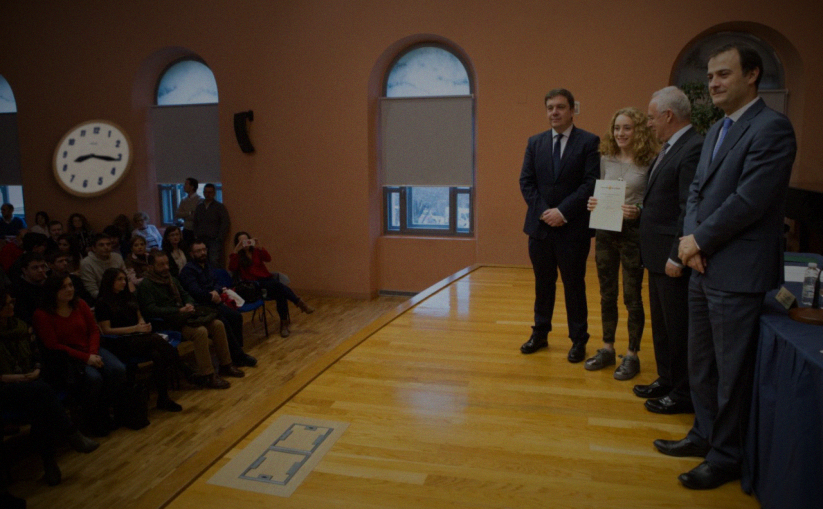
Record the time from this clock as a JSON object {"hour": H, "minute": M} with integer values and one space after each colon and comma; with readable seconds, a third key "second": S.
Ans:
{"hour": 8, "minute": 16}
